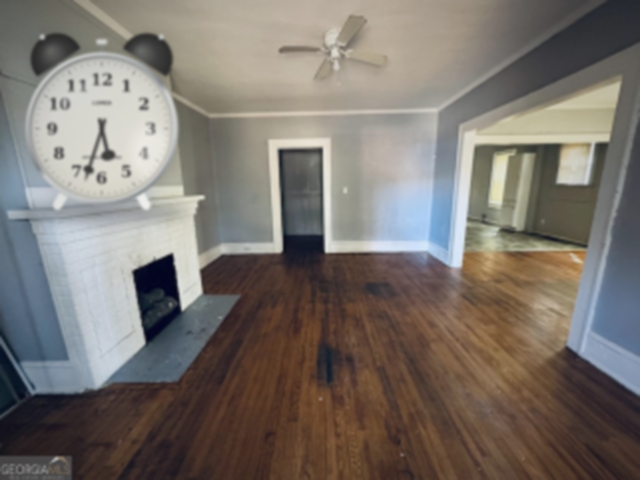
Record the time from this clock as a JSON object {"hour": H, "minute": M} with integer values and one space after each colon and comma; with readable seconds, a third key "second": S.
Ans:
{"hour": 5, "minute": 33}
